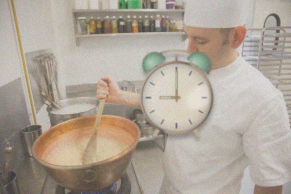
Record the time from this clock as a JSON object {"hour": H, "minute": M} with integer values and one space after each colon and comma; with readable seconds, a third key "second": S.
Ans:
{"hour": 9, "minute": 0}
